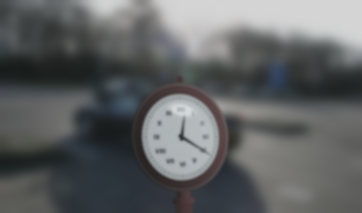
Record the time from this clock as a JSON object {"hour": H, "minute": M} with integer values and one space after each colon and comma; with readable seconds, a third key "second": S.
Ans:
{"hour": 12, "minute": 20}
